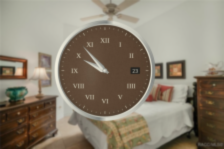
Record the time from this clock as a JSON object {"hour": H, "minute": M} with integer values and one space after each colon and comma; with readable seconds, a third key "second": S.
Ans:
{"hour": 9, "minute": 53}
